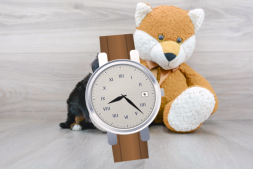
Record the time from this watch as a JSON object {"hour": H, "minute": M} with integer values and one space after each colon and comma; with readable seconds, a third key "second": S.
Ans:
{"hour": 8, "minute": 23}
